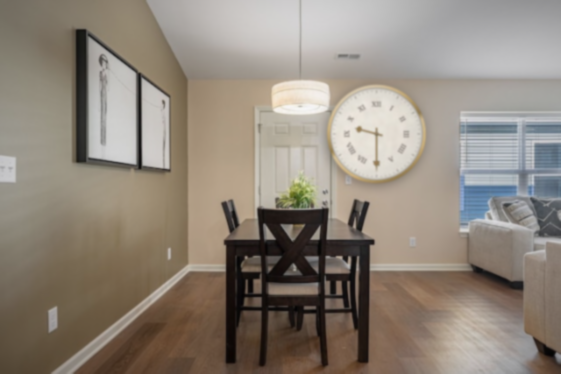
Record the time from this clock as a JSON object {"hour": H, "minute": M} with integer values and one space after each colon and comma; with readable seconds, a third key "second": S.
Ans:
{"hour": 9, "minute": 30}
